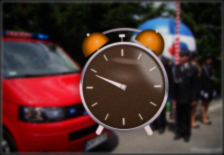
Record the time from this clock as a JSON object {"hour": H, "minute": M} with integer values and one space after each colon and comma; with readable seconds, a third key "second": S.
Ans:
{"hour": 9, "minute": 49}
